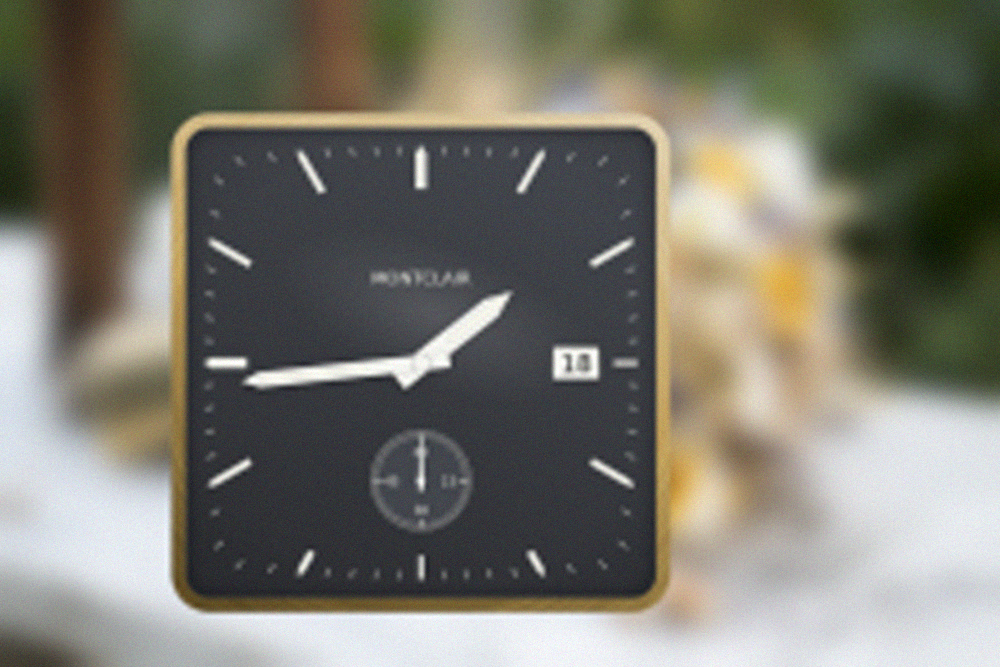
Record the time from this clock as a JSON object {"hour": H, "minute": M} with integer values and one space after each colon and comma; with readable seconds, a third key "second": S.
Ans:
{"hour": 1, "minute": 44}
